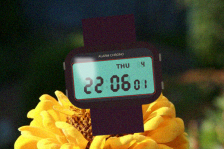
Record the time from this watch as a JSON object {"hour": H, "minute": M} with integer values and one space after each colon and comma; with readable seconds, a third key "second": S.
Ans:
{"hour": 22, "minute": 6, "second": 1}
